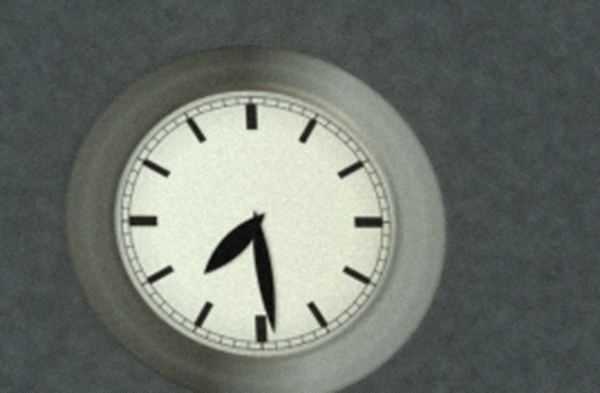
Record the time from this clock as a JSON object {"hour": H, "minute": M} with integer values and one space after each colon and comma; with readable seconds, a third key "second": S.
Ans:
{"hour": 7, "minute": 29}
